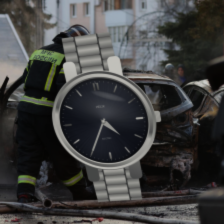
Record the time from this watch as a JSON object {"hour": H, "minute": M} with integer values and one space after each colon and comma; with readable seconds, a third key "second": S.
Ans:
{"hour": 4, "minute": 35}
